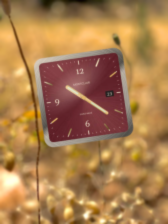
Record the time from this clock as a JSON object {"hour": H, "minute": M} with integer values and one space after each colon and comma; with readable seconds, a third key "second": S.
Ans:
{"hour": 10, "minute": 22}
